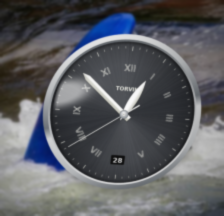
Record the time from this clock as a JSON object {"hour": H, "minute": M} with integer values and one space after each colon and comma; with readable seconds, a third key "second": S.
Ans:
{"hour": 12, "minute": 51, "second": 39}
